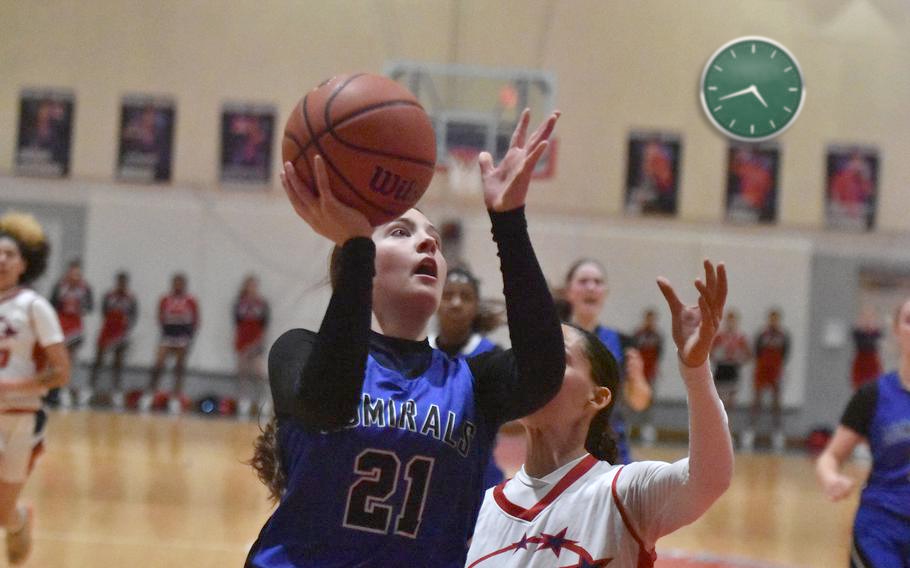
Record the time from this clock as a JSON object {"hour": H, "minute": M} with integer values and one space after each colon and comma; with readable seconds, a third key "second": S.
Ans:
{"hour": 4, "minute": 42}
